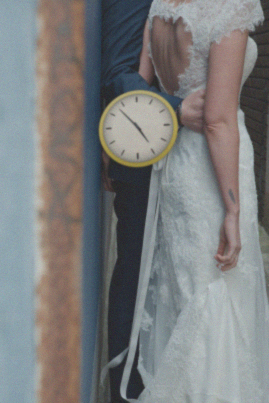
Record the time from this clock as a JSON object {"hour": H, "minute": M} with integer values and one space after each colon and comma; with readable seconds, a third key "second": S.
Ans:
{"hour": 4, "minute": 53}
